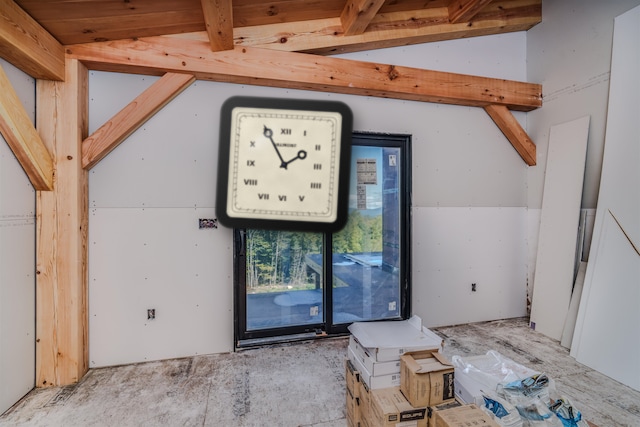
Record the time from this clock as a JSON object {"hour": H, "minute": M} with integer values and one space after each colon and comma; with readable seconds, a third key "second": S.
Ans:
{"hour": 1, "minute": 55}
